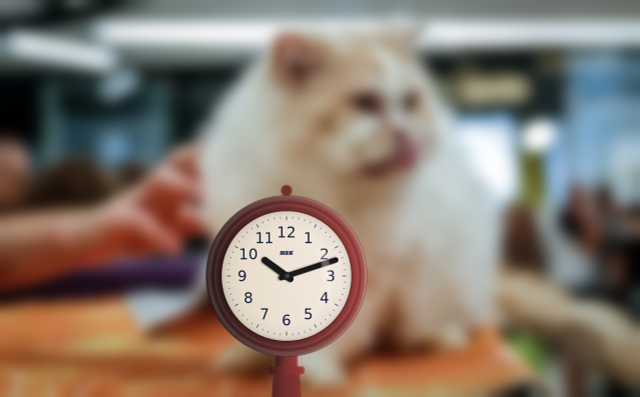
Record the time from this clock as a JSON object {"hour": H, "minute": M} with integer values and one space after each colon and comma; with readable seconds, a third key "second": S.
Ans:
{"hour": 10, "minute": 12}
